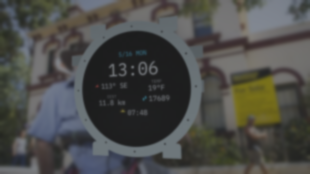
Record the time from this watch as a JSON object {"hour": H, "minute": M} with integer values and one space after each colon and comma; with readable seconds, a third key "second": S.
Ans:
{"hour": 13, "minute": 6}
